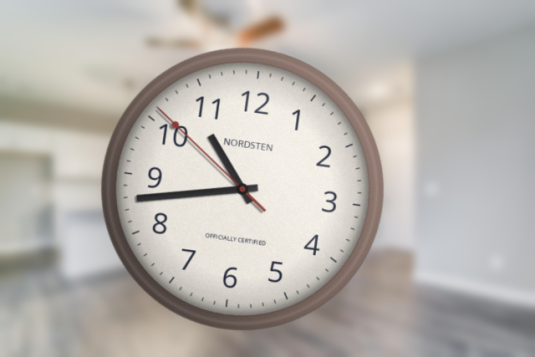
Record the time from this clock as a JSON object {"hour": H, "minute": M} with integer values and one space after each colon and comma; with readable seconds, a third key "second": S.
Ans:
{"hour": 10, "minute": 42, "second": 51}
